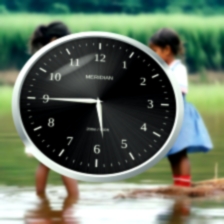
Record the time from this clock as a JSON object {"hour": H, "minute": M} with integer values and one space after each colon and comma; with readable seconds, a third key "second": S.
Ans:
{"hour": 5, "minute": 45}
